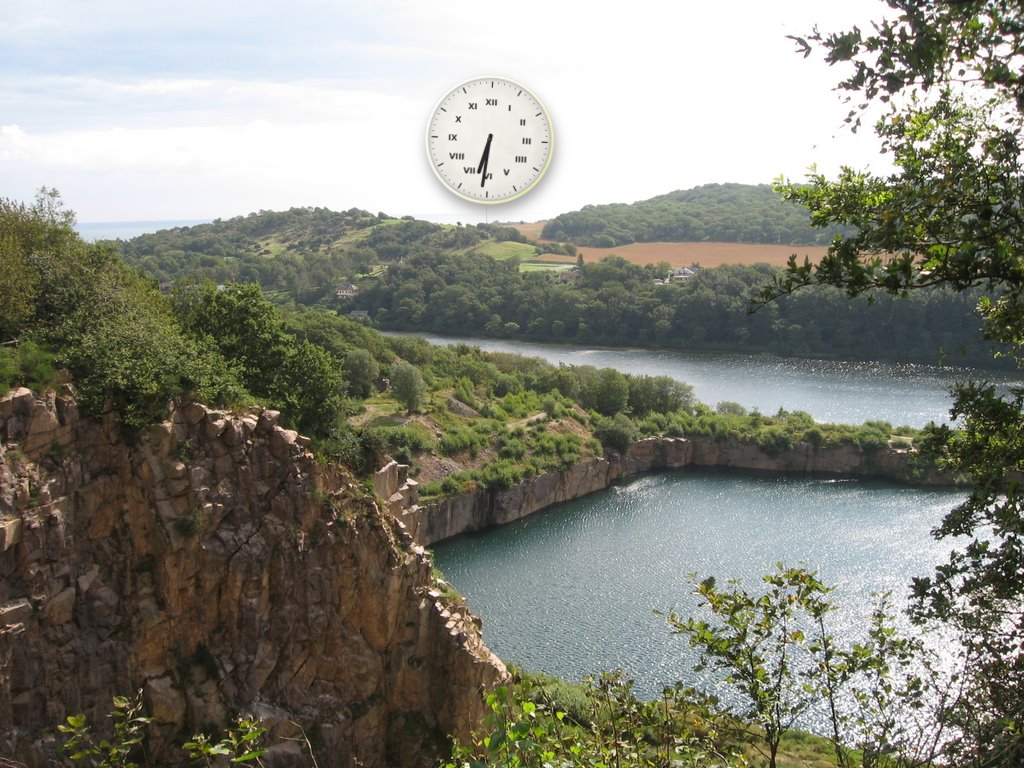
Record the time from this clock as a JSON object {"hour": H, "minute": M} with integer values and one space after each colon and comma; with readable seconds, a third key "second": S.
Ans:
{"hour": 6, "minute": 31}
